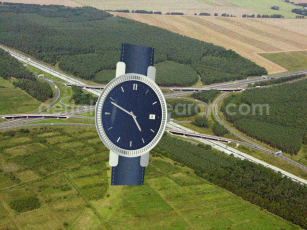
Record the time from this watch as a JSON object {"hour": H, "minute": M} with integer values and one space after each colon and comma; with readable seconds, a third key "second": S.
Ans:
{"hour": 4, "minute": 49}
